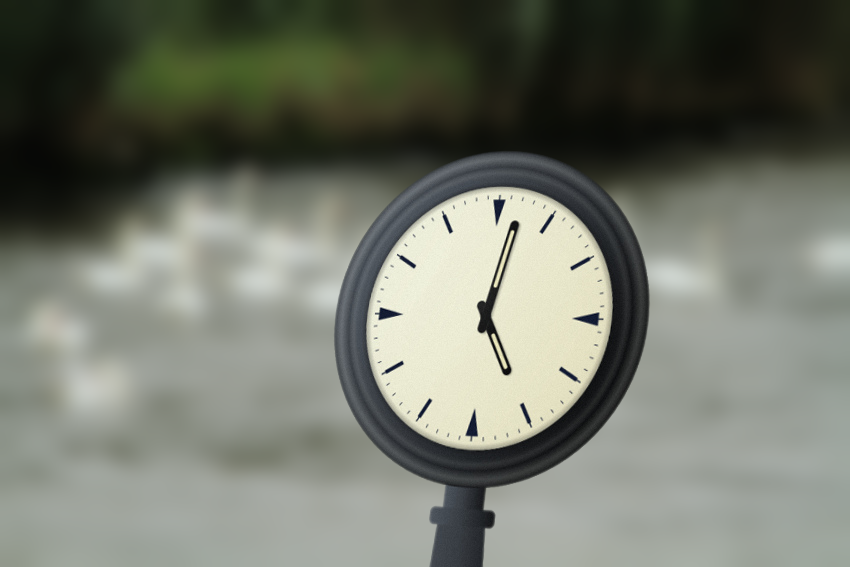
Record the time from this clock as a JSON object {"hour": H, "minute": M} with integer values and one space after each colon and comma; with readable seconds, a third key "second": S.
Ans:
{"hour": 5, "minute": 2}
